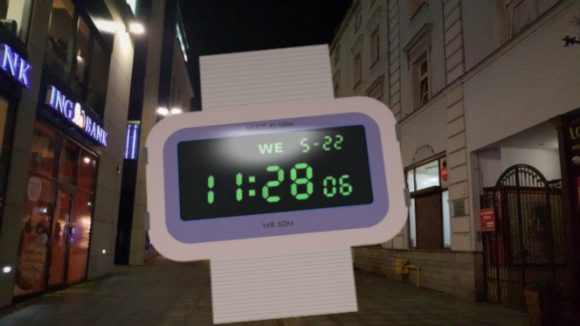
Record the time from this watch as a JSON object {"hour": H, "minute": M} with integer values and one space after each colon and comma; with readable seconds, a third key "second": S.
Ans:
{"hour": 11, "minute": 28, "second": 6}
